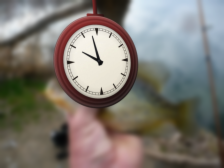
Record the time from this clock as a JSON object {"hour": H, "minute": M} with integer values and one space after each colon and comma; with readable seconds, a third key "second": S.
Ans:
{"hour": 9, "minute": 58}
